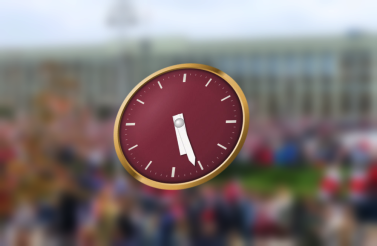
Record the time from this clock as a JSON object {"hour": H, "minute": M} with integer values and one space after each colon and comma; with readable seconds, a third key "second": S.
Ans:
{"hour": 5, "minute": 26}
